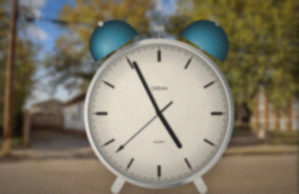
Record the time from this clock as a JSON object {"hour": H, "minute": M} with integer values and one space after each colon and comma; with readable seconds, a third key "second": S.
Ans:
{"hour": 4, "minute": 55, "second": 38}
